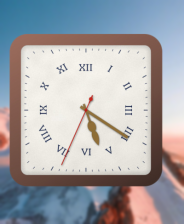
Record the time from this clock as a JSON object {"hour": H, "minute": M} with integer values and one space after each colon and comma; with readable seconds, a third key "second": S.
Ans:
{"hour": 5, "minute": 20, "second": 34}
